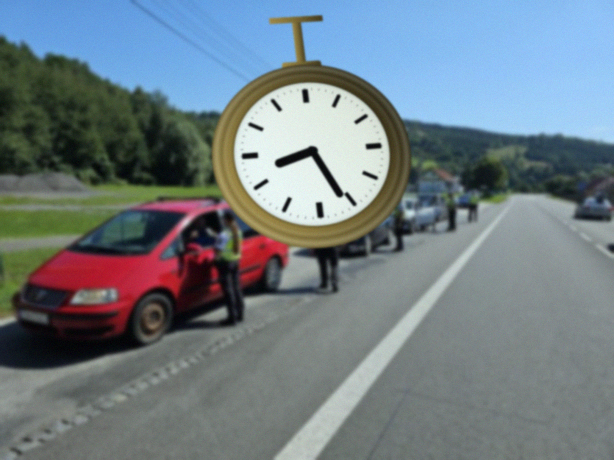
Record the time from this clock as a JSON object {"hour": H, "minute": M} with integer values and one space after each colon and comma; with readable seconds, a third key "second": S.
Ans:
{"hour": 8, "minute": 26}
